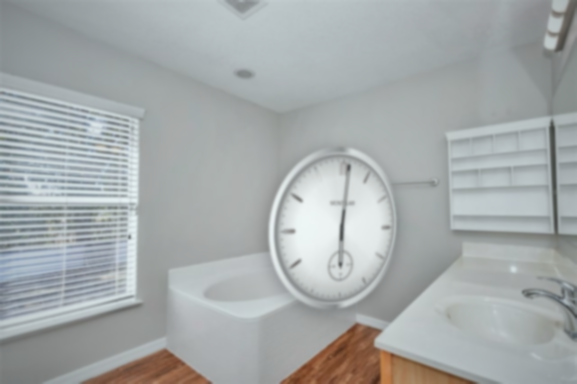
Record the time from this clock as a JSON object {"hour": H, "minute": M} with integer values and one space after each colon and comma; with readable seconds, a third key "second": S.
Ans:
{"hour": 6, "minute": 1}
